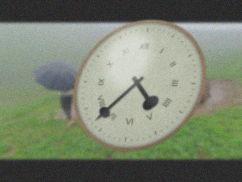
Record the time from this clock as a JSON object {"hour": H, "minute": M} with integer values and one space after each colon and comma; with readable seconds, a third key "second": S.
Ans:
{"hour": 4, "minute": 37}
